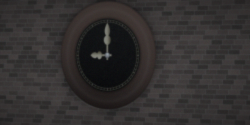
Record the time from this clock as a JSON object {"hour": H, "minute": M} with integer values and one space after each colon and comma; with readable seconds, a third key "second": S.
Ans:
{"hour": 9, "minute": 0}
